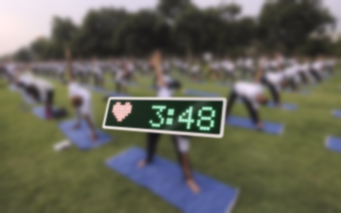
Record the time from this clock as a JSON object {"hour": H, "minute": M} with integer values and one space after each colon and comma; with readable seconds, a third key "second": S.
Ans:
{"hour": 3, "minute": 48}
